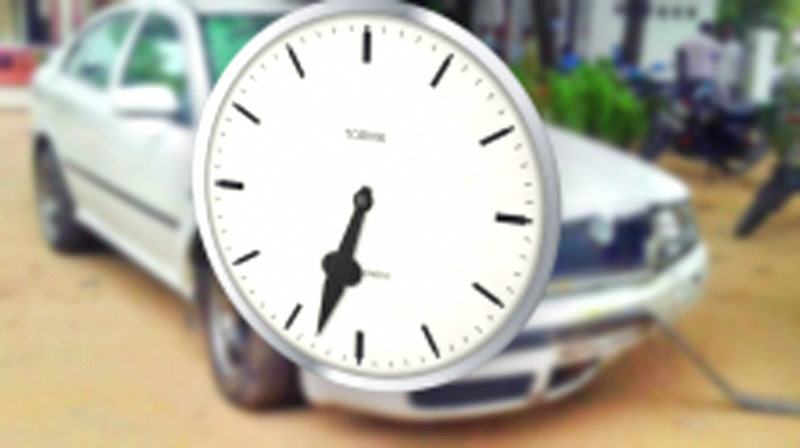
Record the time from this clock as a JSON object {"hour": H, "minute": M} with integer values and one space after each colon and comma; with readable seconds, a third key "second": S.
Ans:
{"hour": 6, "minute": 33}
